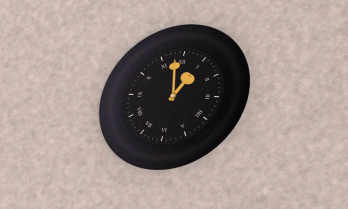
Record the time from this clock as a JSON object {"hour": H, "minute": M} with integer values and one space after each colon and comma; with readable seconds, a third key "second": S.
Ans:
{"hour": 12, "minute": 58}
